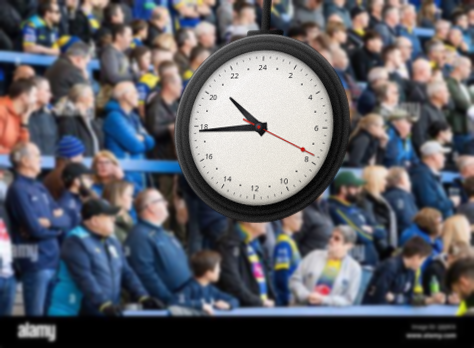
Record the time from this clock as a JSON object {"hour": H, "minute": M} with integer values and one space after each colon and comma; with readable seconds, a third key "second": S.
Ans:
{"hour": 20, "minute": 44, "second": 19}
